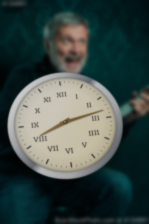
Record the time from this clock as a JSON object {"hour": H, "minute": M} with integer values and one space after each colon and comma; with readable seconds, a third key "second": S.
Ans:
{"hour": 8, "minute": 13}
